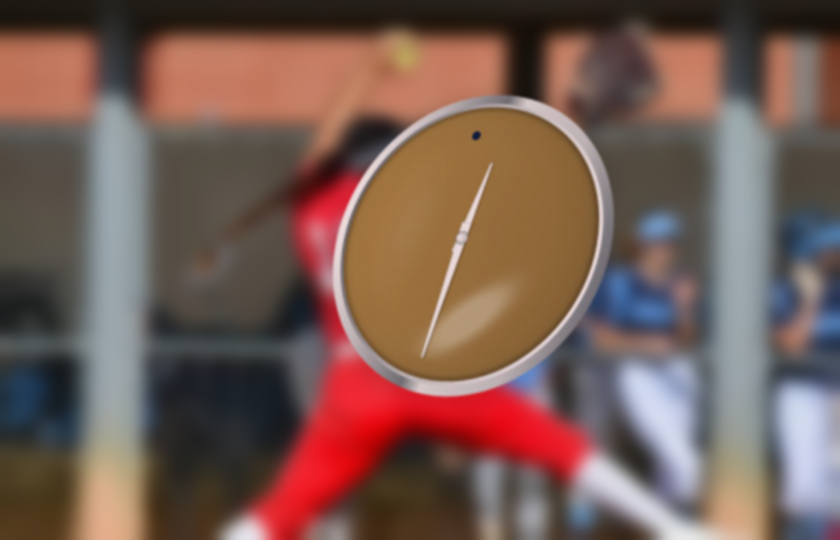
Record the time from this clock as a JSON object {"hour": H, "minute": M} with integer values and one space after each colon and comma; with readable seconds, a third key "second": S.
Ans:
{"hour": 12, "minute": 32}
